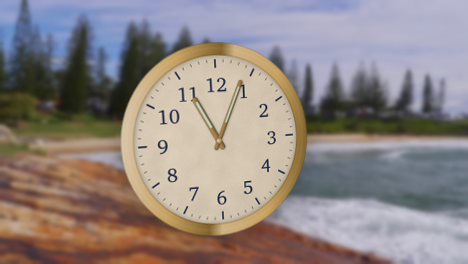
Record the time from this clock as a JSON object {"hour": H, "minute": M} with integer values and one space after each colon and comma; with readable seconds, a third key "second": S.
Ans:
{"hour": 11, "minute": 4}
